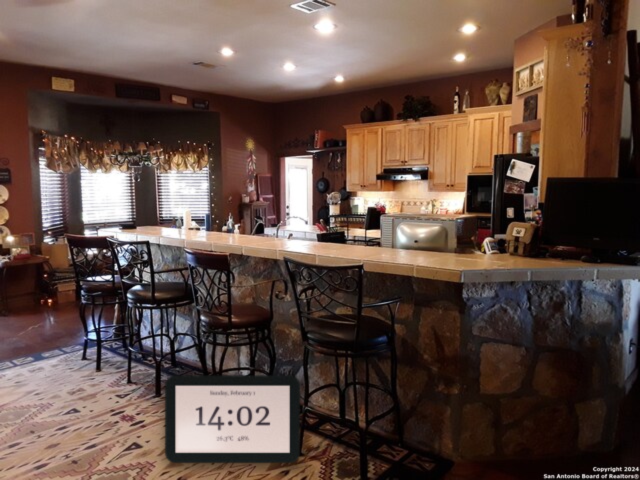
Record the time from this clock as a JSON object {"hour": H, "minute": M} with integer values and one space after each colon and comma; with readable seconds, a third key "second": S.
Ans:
{"hour": 14, "minute": 2}
